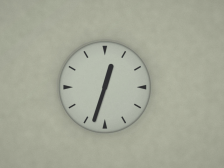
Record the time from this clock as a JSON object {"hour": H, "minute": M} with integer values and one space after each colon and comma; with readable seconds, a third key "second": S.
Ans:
{"hour": 12, "minute": 33}
